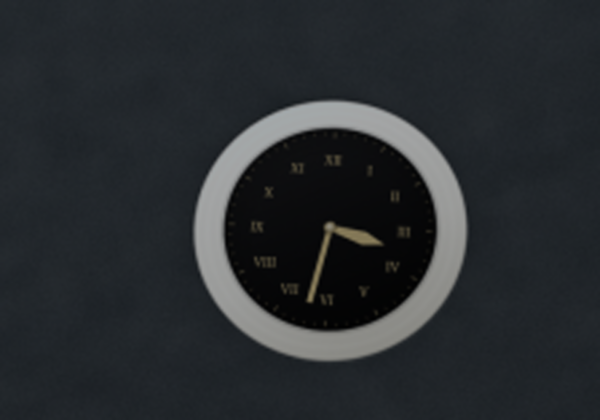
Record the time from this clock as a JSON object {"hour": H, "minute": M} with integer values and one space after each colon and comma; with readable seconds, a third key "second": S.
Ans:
{"hour": 3, "minute": 32}
